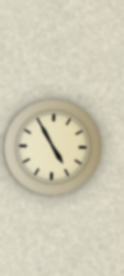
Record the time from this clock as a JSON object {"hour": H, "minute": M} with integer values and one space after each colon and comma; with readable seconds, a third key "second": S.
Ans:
{"hour": 4, "minute": 55}
